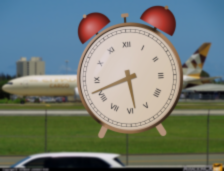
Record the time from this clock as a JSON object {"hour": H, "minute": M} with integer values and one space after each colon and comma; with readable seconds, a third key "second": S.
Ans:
{"hour": 5, "minute": 42}
